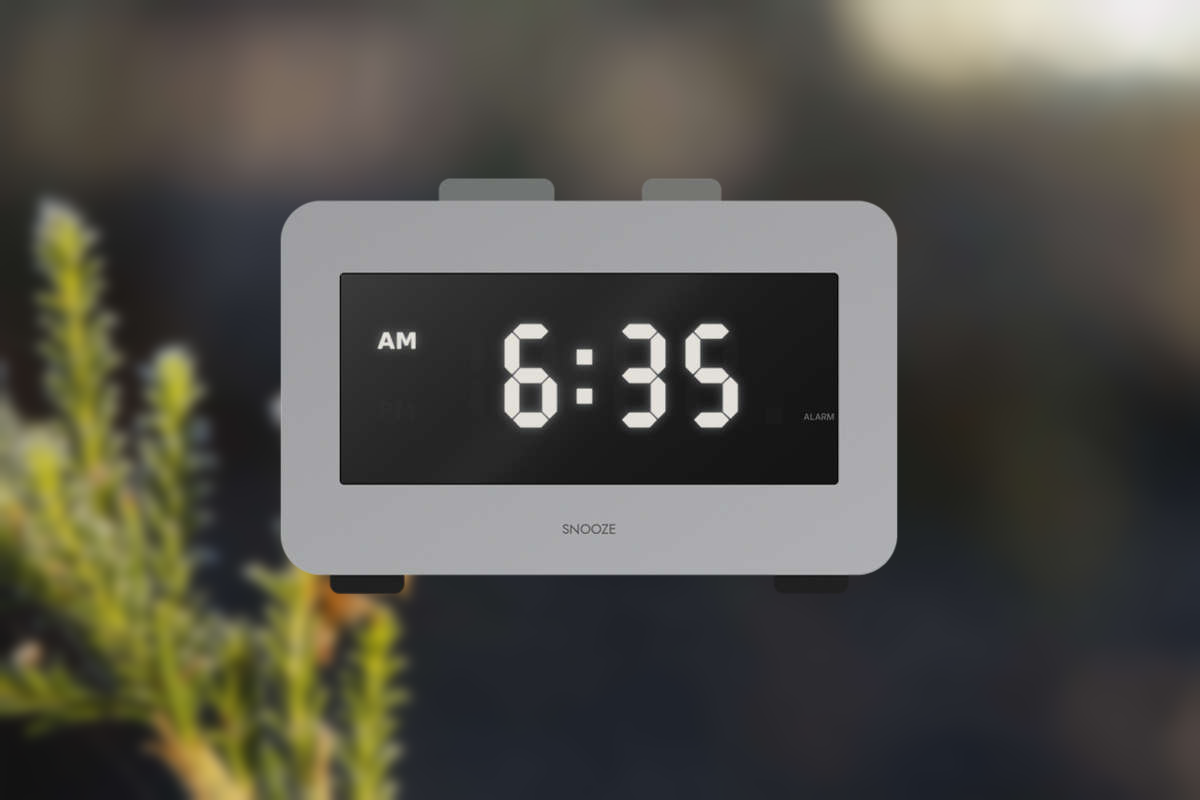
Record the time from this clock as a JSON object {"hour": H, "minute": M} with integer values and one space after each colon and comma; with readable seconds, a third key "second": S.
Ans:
{"hour": 6, "minute": 35}
